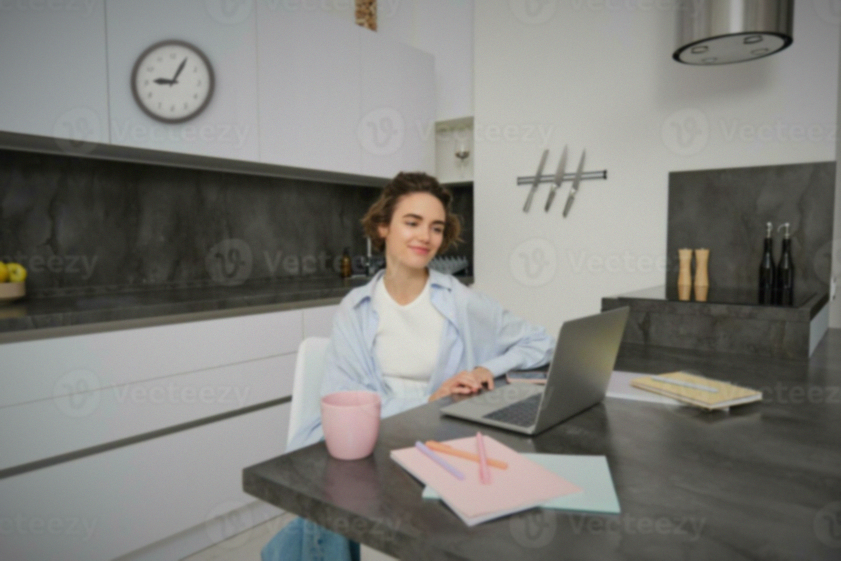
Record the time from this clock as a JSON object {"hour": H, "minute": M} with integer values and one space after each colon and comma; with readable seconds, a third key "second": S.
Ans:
{"hour": 9, "minute": 5}
